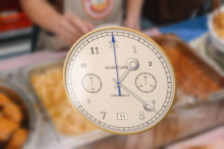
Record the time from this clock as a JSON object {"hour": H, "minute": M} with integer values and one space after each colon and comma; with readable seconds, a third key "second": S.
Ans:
{"hour": 1, "minute": 22}
